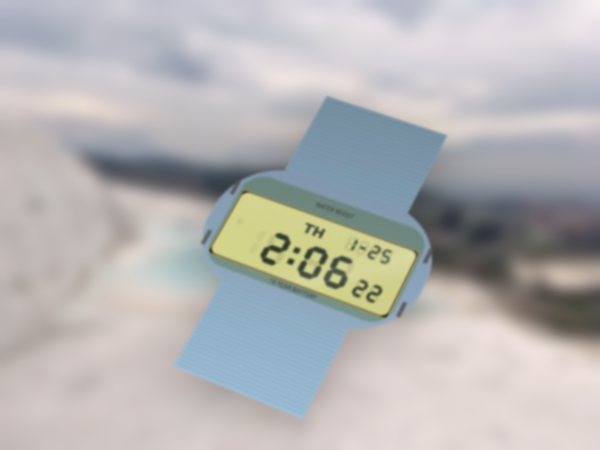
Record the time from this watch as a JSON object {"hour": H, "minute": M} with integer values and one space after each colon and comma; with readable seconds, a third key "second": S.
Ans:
{"hour": 2, "minute": 6, "second": 22}
